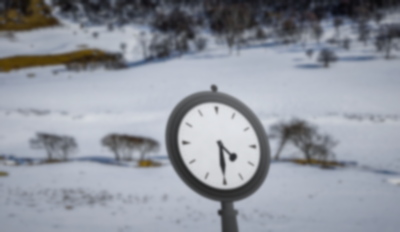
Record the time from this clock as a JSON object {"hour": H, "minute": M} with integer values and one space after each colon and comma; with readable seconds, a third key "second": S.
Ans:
{"hour": 4, "minute": 30}
